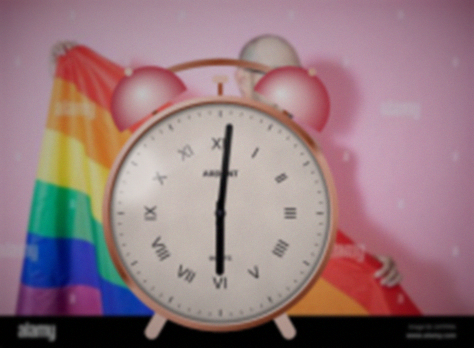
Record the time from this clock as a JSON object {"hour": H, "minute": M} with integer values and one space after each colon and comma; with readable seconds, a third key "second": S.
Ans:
{"hour": 6, "minute": 1}
